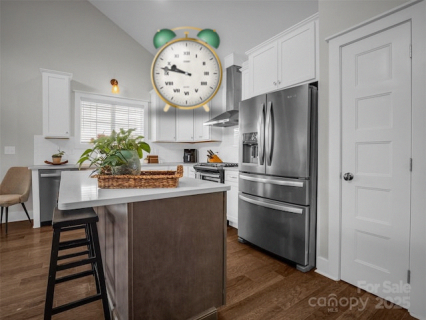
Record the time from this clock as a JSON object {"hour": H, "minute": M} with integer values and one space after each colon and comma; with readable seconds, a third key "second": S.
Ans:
{"hour": 9, "minute": 47}
